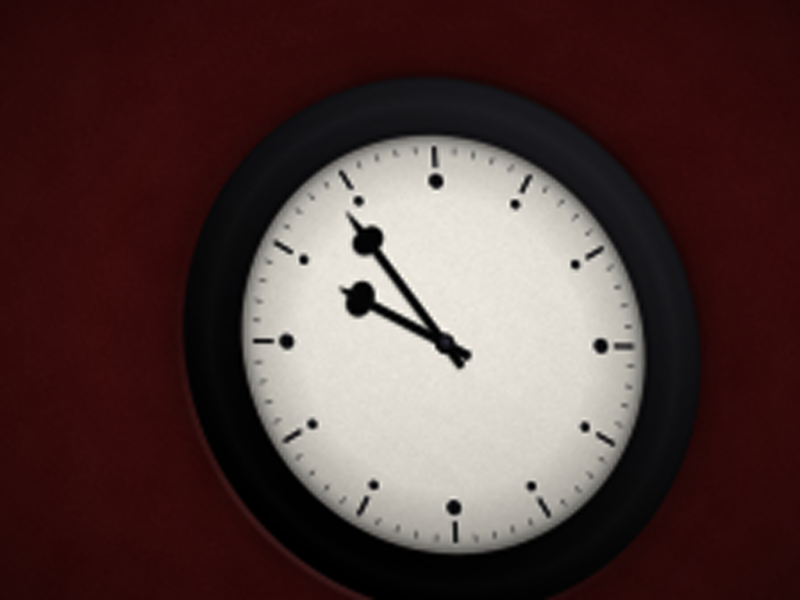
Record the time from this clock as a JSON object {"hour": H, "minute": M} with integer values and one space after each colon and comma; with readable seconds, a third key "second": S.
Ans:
{"hour": 9, "minute": 54}
